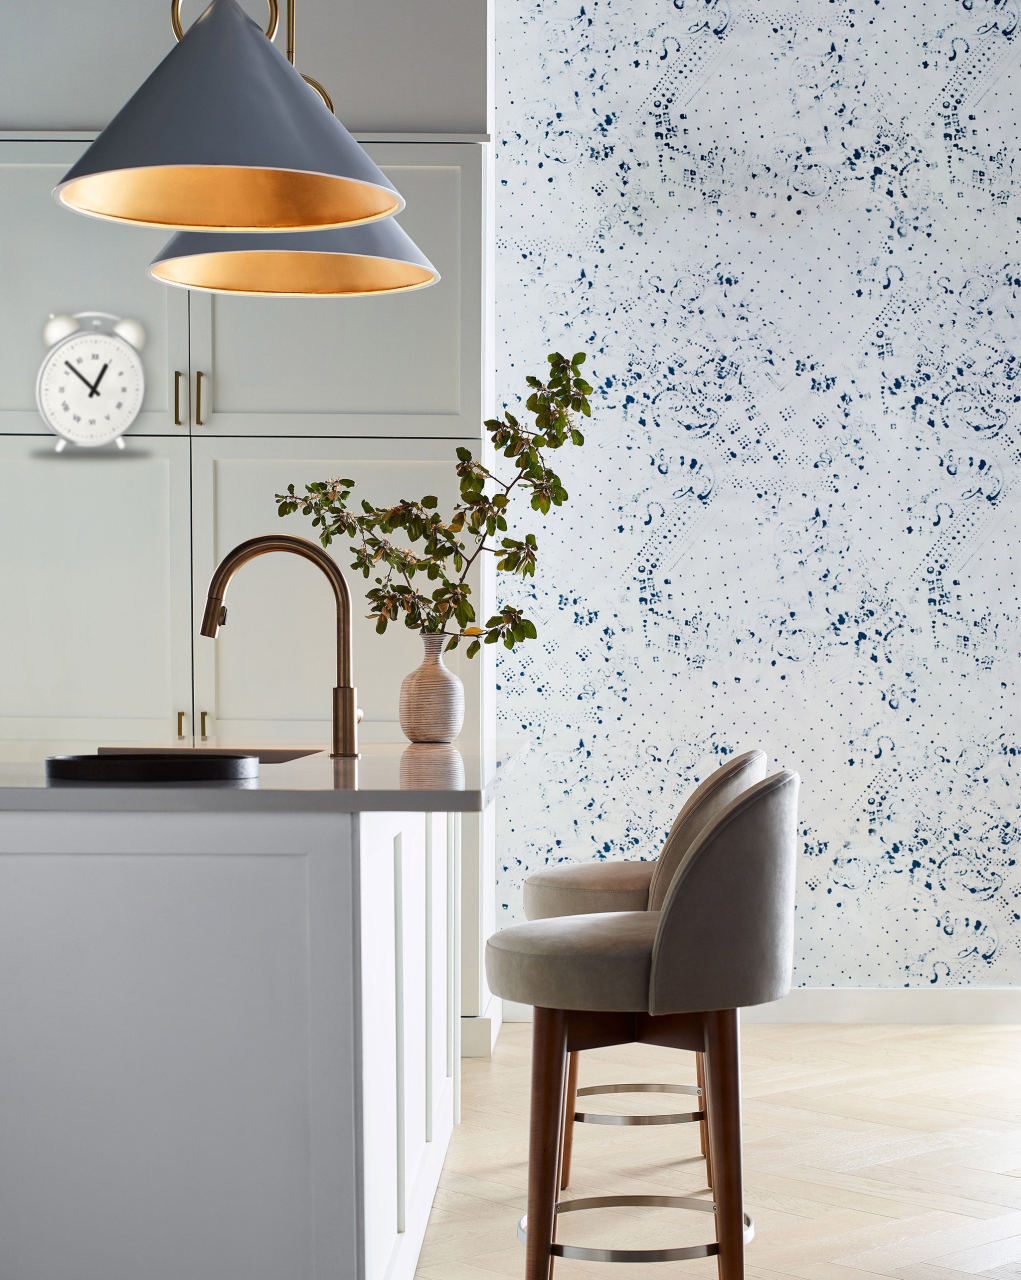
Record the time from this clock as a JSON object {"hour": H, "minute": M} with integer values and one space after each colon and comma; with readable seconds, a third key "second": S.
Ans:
{"hour": 12, "minute": 52}
